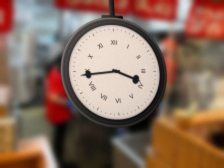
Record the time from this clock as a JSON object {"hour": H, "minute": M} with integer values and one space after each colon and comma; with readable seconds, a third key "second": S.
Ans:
{"hour": 3, "minute": 44}
